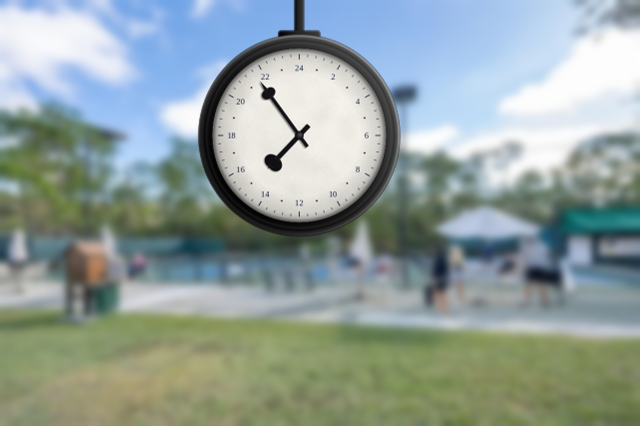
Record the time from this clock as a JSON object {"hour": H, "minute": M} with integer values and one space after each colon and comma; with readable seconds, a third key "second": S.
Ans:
{"hour": 14, "minute": 54}
